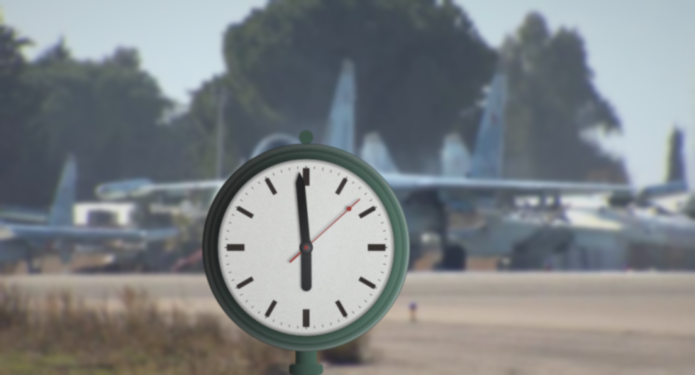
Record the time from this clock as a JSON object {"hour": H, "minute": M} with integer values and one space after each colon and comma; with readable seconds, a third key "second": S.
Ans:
{"hour": 5, "minute": 59, "second": 8}
